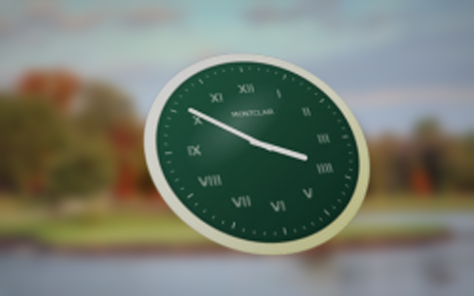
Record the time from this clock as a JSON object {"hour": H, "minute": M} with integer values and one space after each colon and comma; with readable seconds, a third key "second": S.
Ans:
{"hour": 3, "minute": 51}
